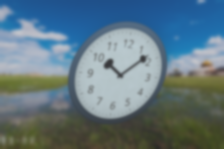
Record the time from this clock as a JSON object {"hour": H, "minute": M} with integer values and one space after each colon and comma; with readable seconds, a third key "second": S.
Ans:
{"hour": 10, "minute": 8}
